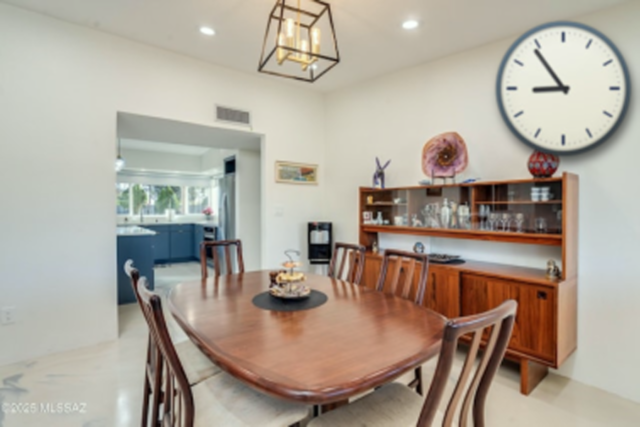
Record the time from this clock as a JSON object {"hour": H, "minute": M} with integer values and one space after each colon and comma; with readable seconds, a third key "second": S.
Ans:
{"hour": 8, "minute": 54}
